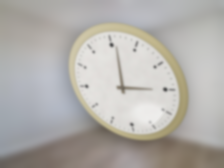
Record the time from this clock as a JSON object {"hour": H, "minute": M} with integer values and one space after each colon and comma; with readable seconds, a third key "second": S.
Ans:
{"hour": 3, "minute": 1}
